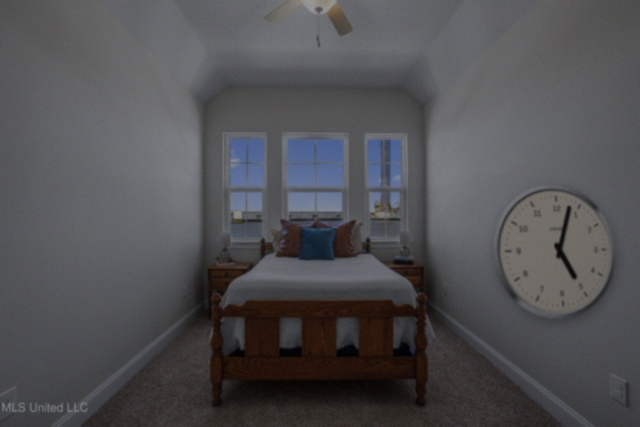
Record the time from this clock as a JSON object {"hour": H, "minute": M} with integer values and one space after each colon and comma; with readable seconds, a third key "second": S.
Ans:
{"hour": 5, "minute": 3}
